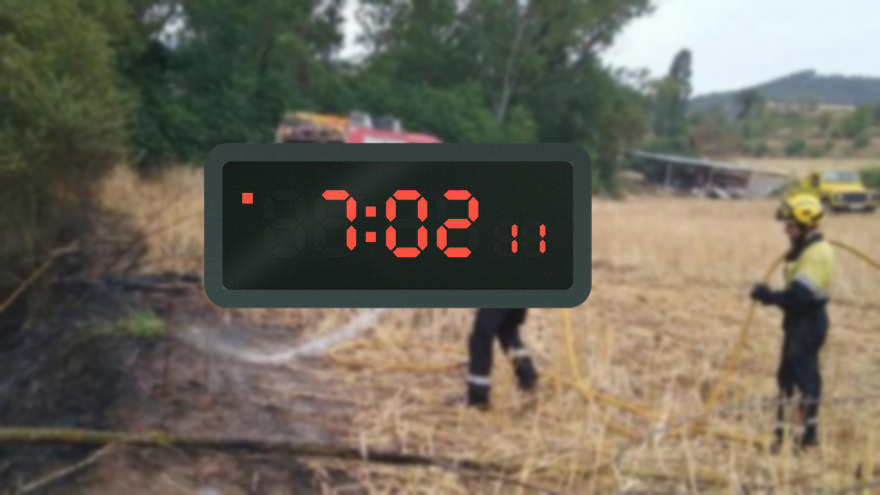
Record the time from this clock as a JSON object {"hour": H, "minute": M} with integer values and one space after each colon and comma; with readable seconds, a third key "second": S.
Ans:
{"hour": 7, "minute": 2, "second": 11}
